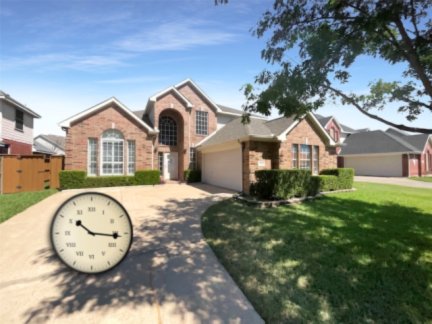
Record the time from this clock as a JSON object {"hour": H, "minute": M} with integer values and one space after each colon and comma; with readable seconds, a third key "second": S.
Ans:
{"hour": 10, "minute": 16}
